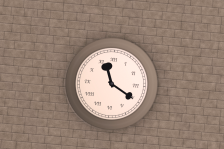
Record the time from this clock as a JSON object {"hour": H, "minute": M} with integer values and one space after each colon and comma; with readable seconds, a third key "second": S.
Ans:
{"hour": 11, "minute": 20}
